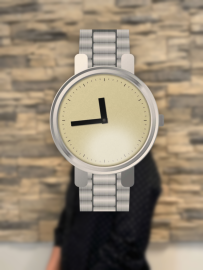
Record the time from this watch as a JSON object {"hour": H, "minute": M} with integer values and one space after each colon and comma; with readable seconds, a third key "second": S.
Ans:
{"hour": 11, "minute": 44}
